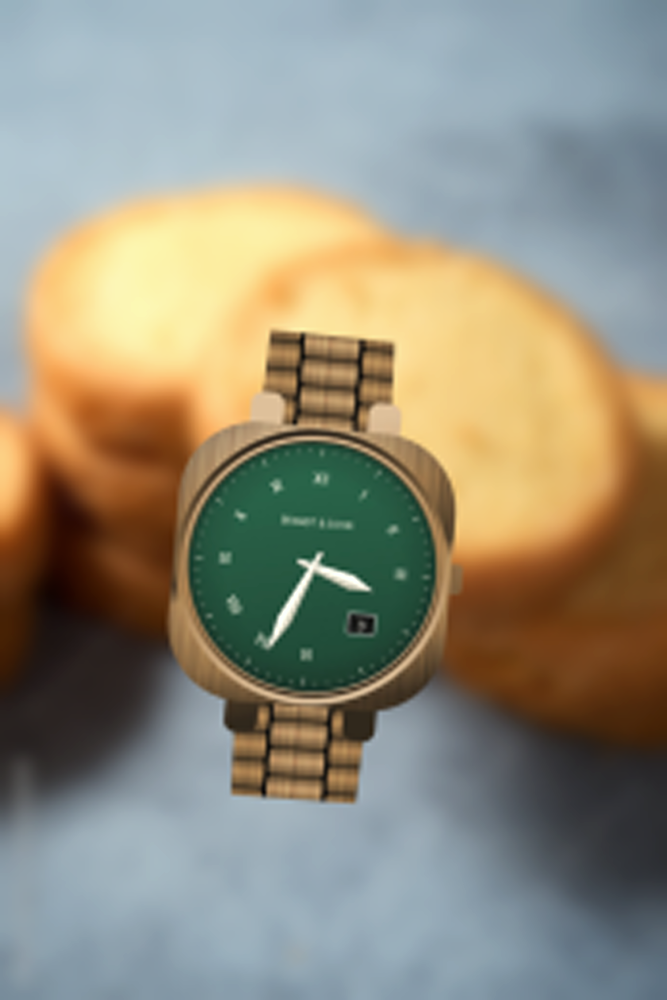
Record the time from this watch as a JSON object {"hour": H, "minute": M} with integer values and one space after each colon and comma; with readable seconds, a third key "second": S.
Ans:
{"hour": 3, "minute": 34}
